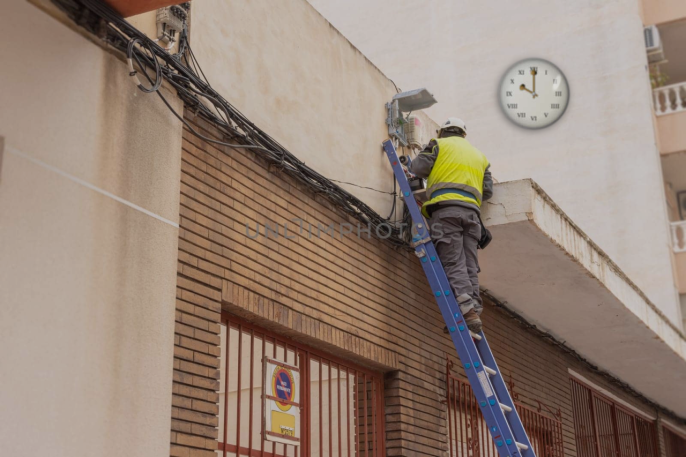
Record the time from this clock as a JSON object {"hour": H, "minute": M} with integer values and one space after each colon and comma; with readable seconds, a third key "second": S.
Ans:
{"hour": 10, "minute": 0}
